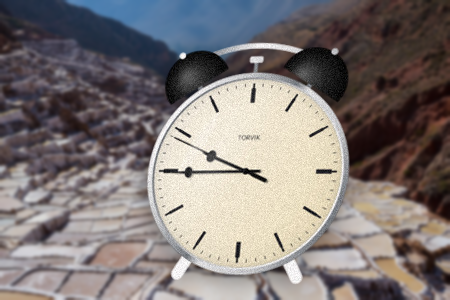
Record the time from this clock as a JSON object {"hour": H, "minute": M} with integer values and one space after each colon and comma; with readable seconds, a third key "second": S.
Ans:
{"hour": 9, "minute": 44, "second": 49}
